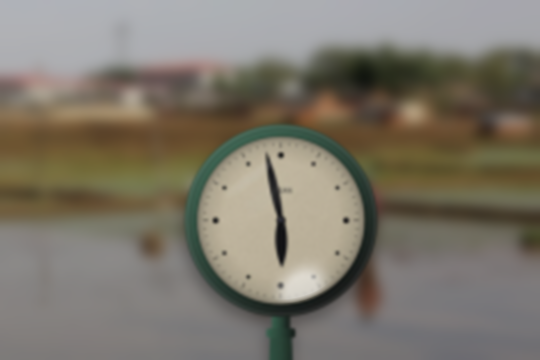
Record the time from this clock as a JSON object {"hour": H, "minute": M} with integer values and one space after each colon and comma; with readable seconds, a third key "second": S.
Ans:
{"hour": 5, "minute": 58}
